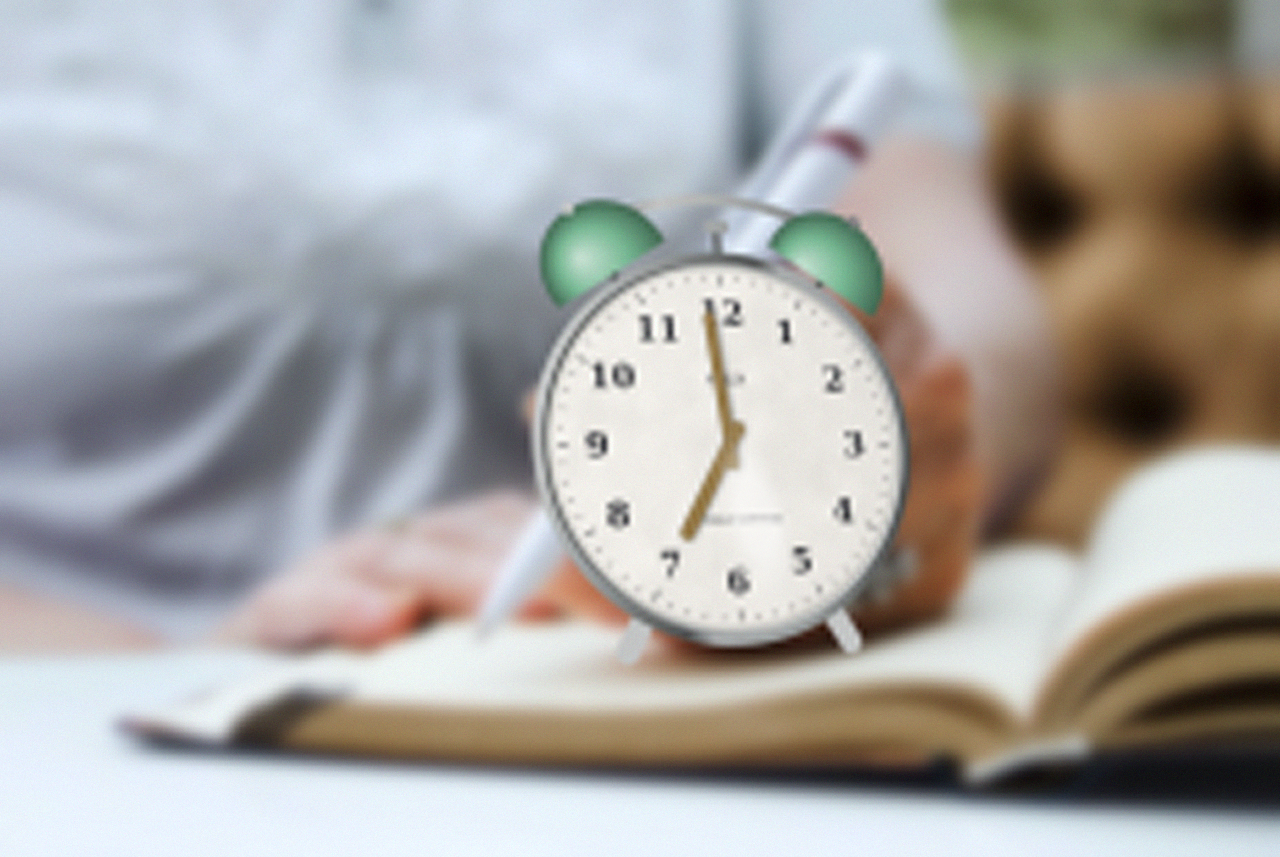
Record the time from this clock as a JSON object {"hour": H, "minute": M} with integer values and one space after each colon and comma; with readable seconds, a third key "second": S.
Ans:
{"hour": 6, "minute": 59}
